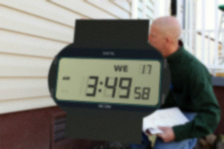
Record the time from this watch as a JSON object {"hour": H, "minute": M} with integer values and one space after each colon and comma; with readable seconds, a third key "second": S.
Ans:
{"hour": 3, "minute": 49, "second": 58}
